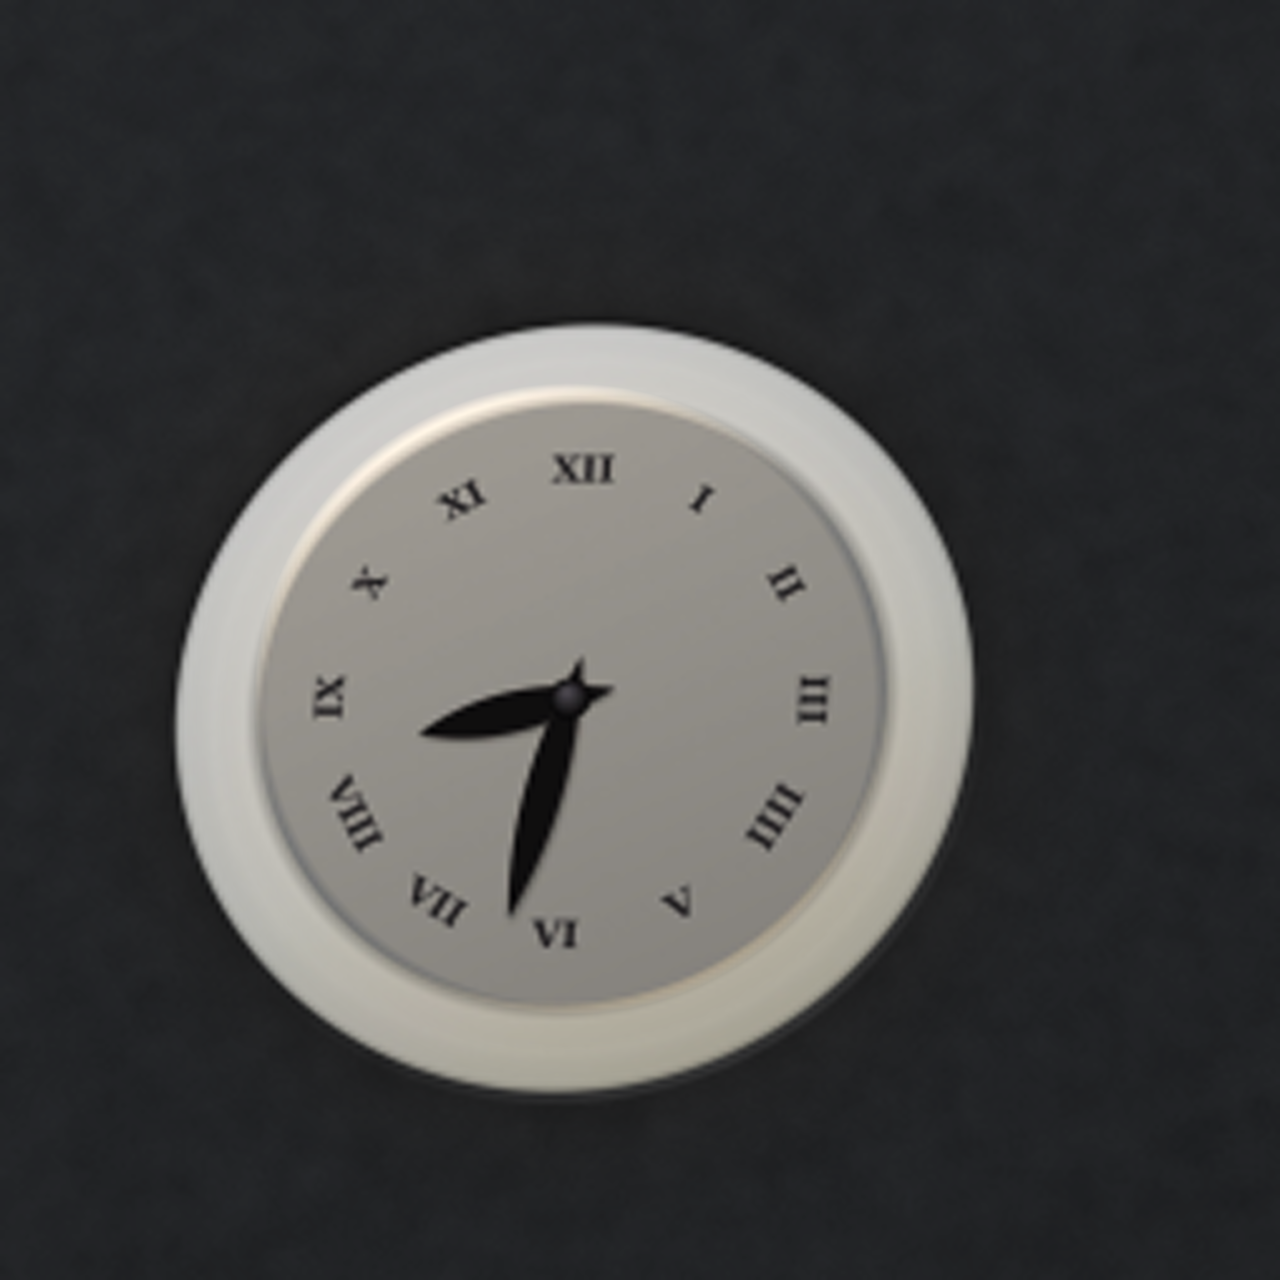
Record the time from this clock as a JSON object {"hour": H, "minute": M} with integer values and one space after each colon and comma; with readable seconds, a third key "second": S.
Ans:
{"hour": 8, "minute": 32}
